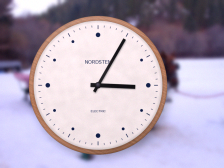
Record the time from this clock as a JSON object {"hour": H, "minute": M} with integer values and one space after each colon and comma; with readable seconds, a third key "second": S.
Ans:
{"hour": 3, "minute": 5}
